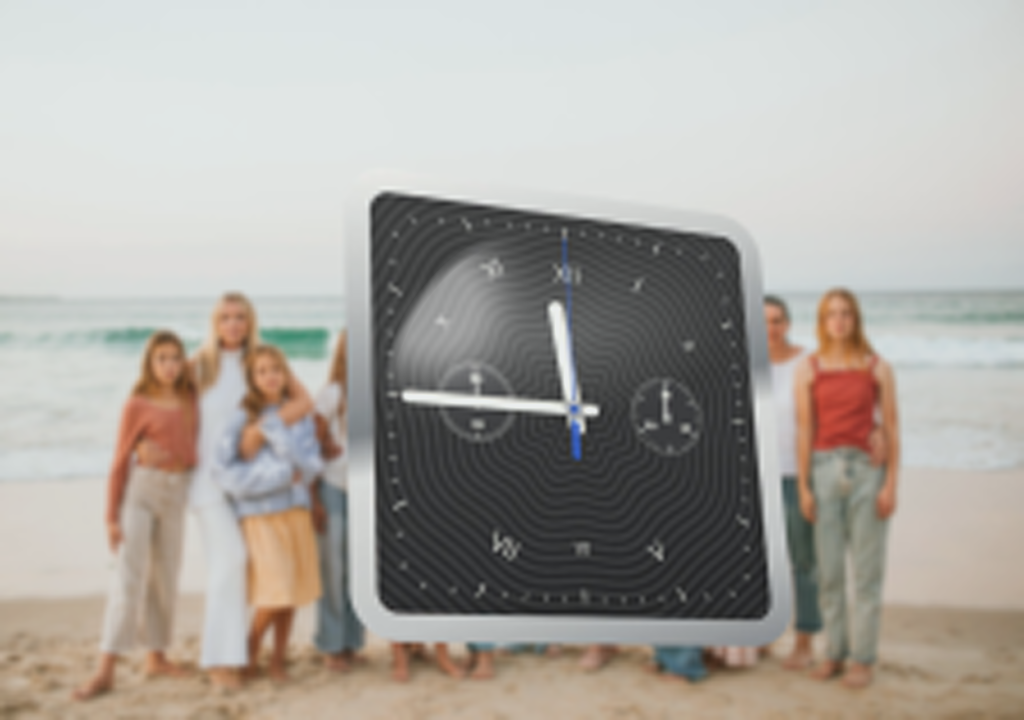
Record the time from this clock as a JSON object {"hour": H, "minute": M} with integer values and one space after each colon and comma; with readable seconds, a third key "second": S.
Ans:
{"hour": 11, "minute": 45}
